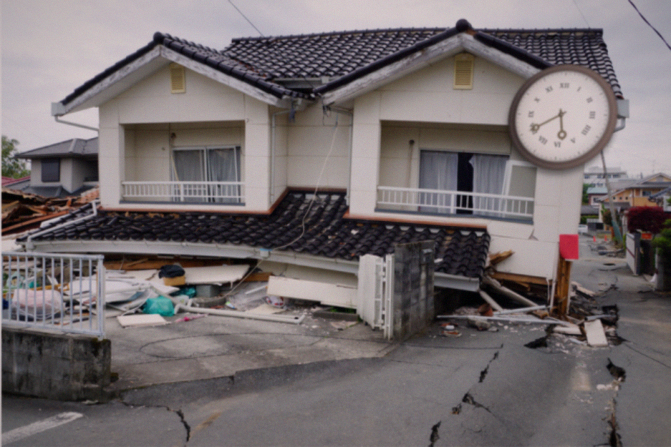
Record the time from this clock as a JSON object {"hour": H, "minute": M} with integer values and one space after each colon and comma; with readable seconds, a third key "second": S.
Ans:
{"hour": 5, "minute": 40}
